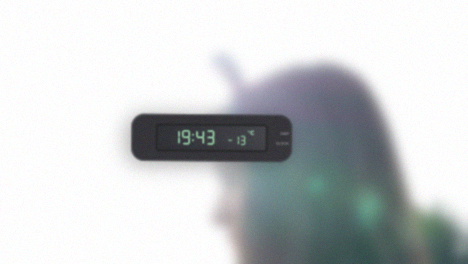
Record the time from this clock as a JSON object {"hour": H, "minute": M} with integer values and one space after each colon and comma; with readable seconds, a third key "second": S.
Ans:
{"hour": 19, "minute": 43}
